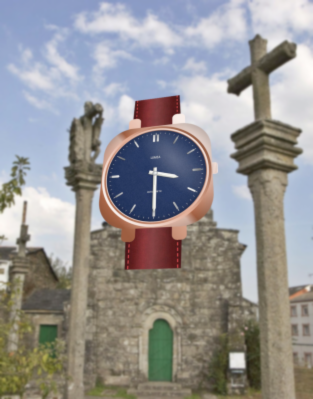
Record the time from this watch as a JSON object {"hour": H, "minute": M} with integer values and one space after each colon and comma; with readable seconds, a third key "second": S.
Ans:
{"hour": 3, "minute": 30}
